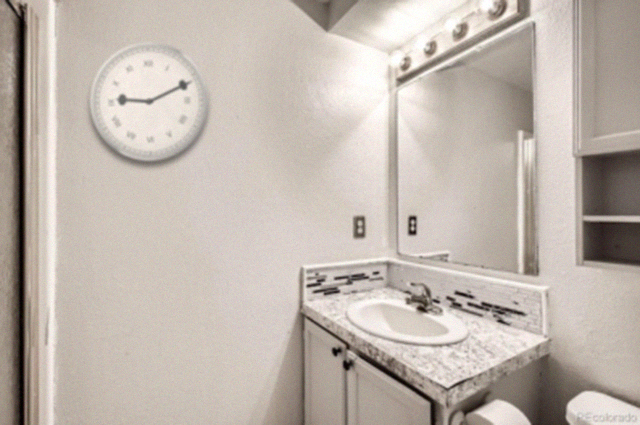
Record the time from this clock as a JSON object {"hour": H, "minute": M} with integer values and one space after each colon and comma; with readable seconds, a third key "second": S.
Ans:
{"hour": 9, "minute": 11}
